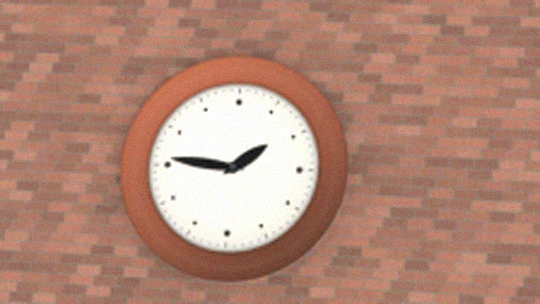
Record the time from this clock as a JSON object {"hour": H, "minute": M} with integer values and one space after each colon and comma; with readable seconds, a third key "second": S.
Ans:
{"hour": 1, "minute": 46}
